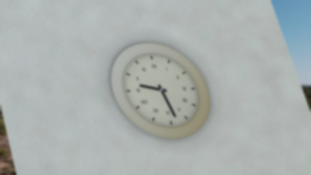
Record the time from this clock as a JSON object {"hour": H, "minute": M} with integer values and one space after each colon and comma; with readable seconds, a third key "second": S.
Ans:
{"hour": 9, "minute": 28}
